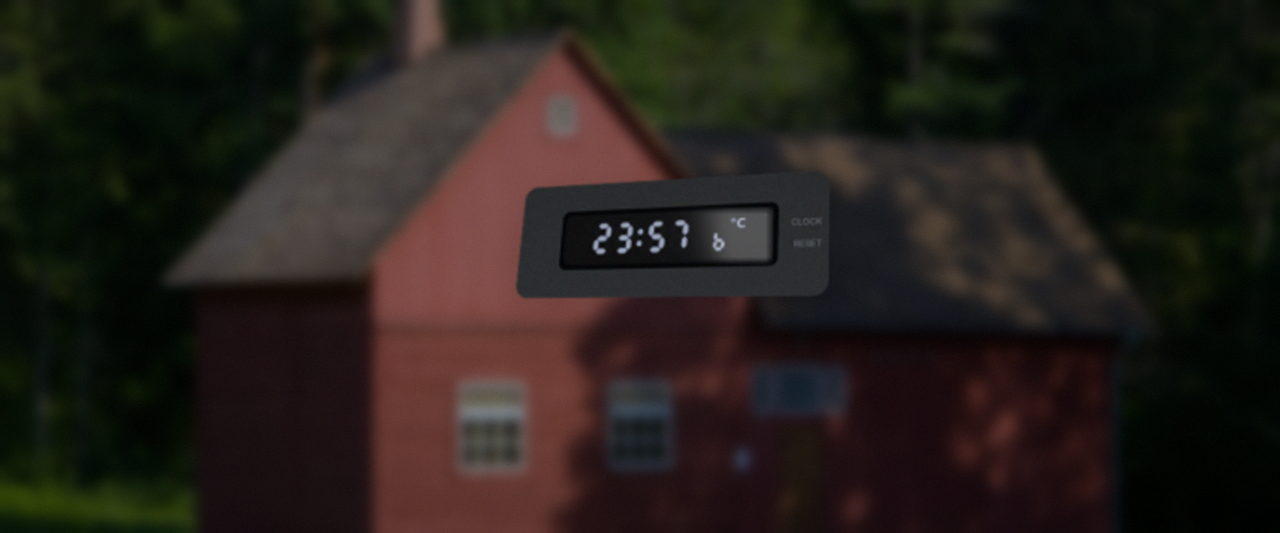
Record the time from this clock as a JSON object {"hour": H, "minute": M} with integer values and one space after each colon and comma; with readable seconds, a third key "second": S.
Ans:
{"hour": 23, "minute": 57}
